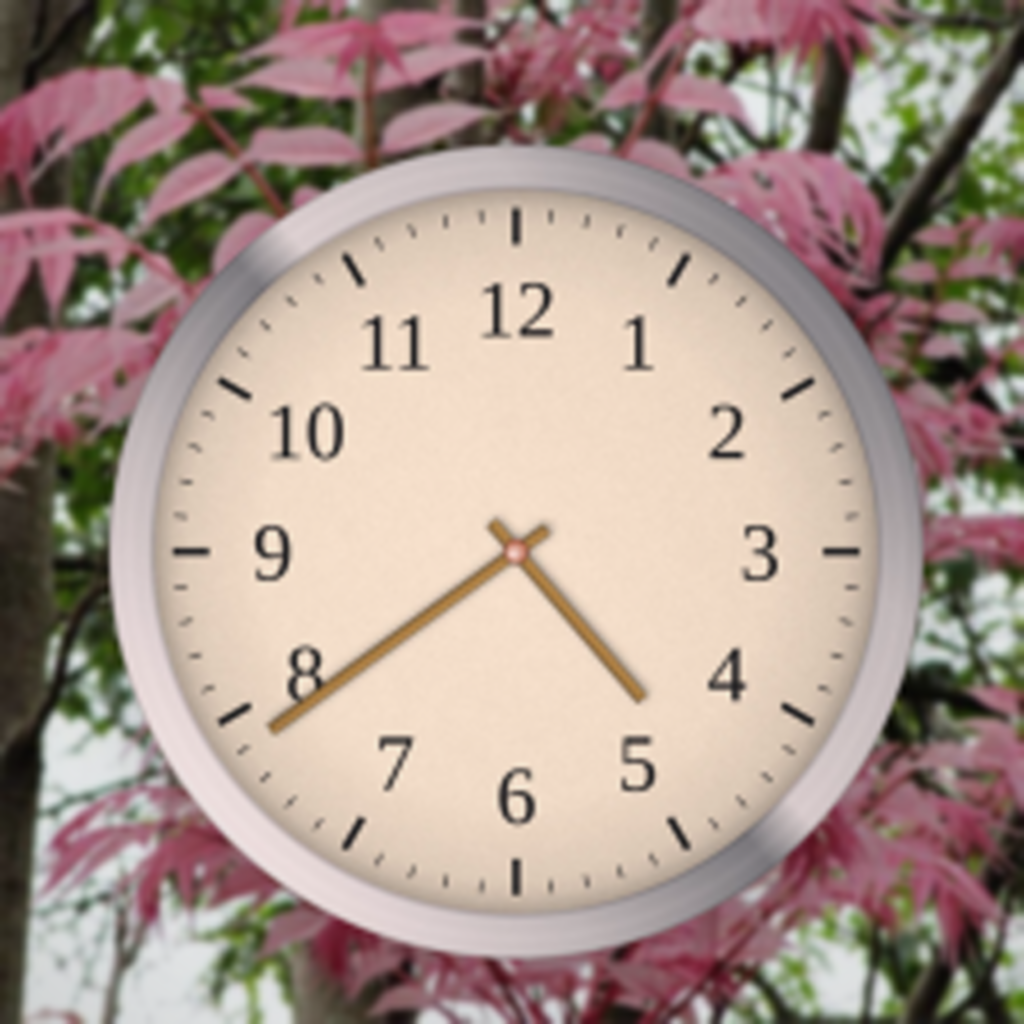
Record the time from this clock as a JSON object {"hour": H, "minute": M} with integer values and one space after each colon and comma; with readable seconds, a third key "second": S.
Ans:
{"hour": 4, "minute": 39}
